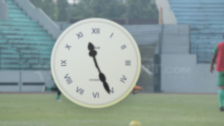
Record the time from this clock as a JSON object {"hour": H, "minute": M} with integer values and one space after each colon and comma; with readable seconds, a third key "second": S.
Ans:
{"hour": 11, "minute": 26}
